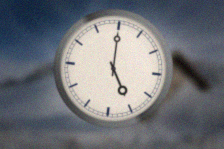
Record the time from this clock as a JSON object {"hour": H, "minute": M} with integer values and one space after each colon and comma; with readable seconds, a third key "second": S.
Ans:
{"hour": 5, "minute": 0}
